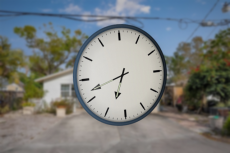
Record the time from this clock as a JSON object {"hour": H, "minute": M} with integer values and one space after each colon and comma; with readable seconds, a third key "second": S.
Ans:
{"hour": 6, "minute": 42}
